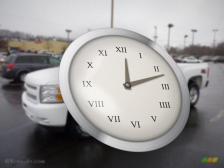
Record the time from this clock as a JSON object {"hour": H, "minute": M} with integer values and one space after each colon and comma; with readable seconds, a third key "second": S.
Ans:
{"hour": 12, "minute": 12}
